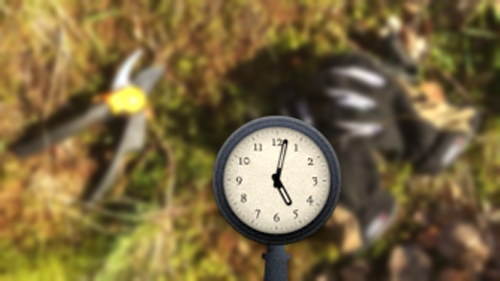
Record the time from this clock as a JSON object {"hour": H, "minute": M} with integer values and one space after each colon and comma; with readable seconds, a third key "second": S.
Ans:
{"hour": 5, "minute": 2}
